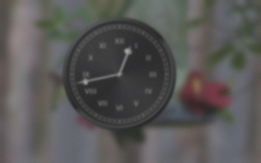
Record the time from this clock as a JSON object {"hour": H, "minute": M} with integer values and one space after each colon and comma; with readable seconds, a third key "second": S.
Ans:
{"hour": 12, "minute": 43}
